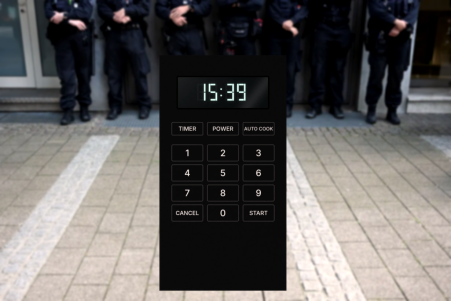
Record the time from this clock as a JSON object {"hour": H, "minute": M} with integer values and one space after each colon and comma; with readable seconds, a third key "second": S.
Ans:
{"hour": 15, "minute": 39}
